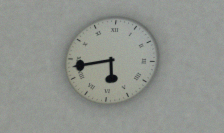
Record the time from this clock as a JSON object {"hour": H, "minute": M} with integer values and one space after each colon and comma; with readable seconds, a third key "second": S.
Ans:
{"hour": 5, "minute": 43}
